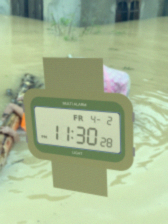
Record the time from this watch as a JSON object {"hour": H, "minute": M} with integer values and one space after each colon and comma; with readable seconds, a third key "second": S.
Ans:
{"hour": 11, "minute": 30}
